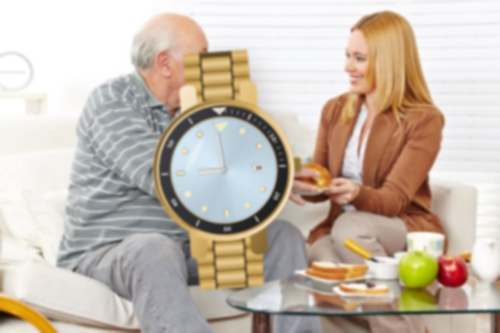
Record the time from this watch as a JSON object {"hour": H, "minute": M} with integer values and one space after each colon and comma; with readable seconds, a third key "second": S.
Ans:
{"hour": 8, "minute": 59}
